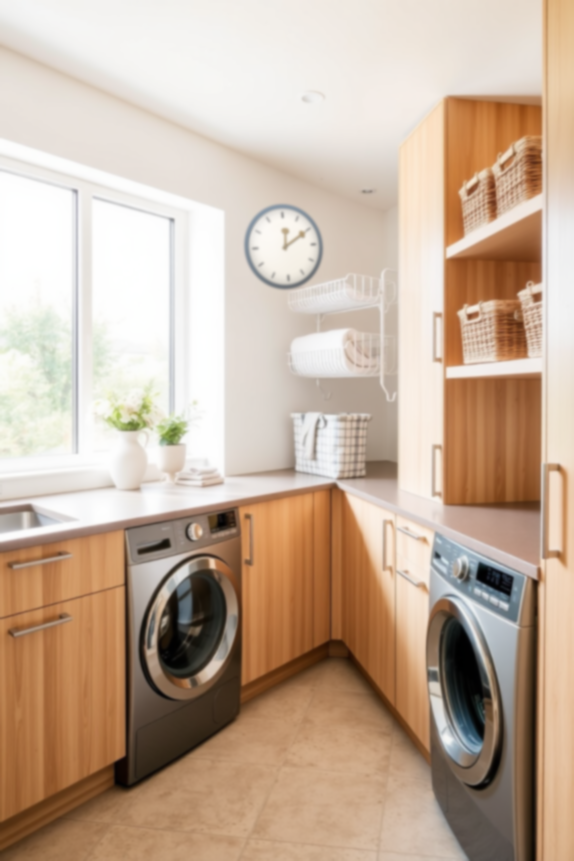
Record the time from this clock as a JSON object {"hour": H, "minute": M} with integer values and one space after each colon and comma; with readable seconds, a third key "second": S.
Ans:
{"hour": 12, "minute": 10}
